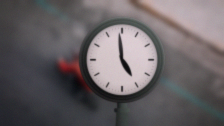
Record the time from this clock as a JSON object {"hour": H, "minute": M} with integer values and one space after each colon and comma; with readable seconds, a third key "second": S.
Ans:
{"hour": 4, "minute": 59}
